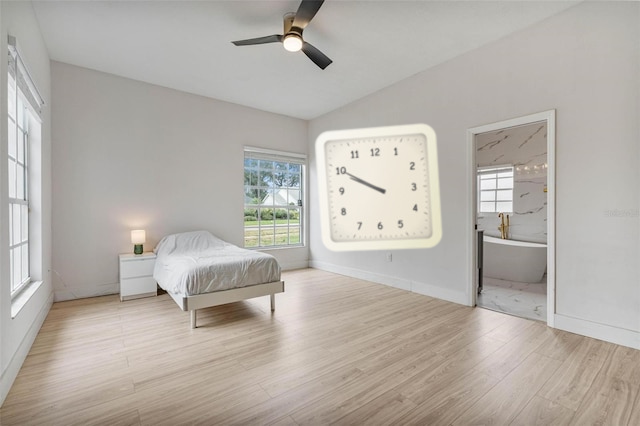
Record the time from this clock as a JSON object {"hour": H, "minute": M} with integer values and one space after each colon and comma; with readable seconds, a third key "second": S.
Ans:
{"hour": 9, "minute": 50}
